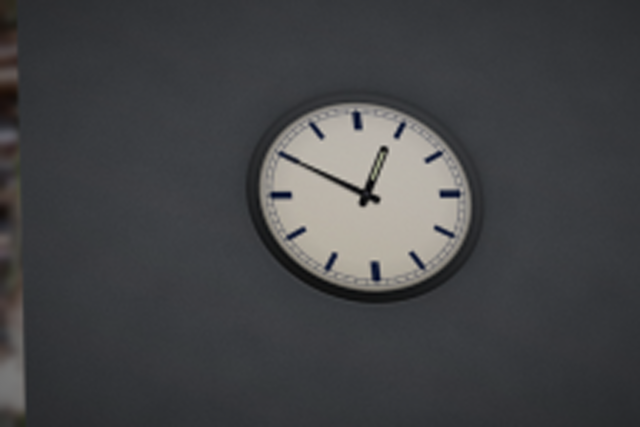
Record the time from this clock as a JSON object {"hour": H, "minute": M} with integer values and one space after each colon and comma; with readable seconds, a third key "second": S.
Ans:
{"hour": 12, "minute": 50}
